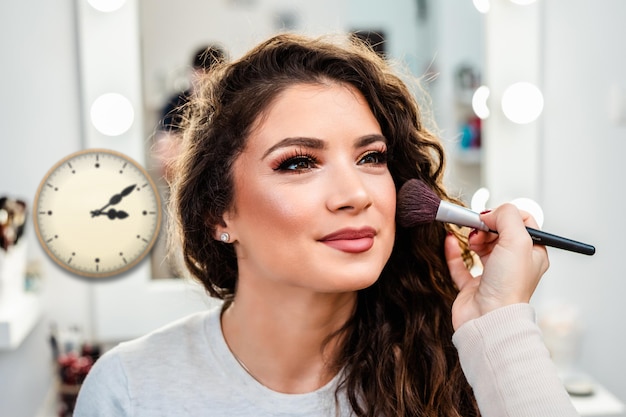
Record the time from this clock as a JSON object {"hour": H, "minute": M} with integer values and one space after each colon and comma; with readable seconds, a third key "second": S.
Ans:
{"hour": 3, "minute": 9}
